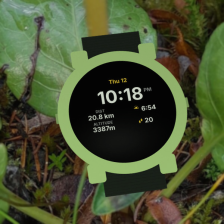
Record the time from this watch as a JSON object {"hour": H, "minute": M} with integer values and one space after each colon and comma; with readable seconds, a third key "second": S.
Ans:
{"hour": 10, "minute": 18}
